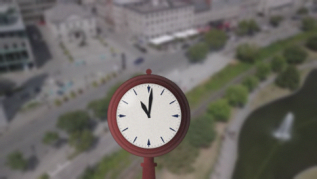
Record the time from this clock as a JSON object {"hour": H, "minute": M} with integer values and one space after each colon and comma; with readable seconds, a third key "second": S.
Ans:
{"hour": 11, "minute": 1}
